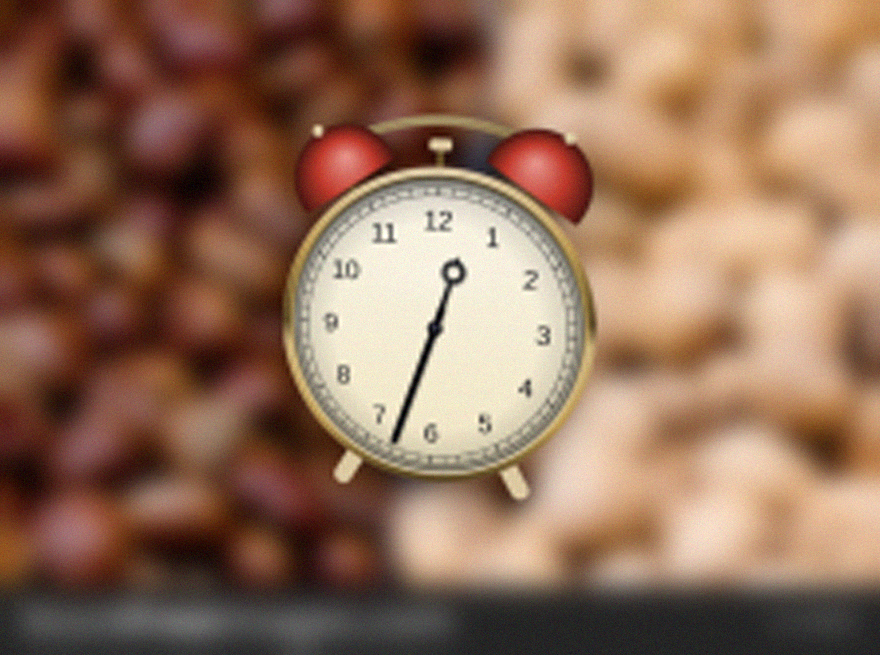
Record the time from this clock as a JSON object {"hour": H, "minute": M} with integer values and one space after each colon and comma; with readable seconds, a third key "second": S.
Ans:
{"hour": 12, "minute": 33}
